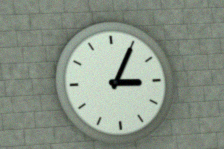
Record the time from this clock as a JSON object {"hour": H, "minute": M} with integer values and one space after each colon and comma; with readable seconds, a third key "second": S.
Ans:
{"hour": 3, "minute": 5}
